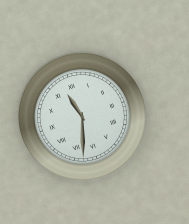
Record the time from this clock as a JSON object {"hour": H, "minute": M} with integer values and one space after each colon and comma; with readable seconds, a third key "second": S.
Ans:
{"hour": 11, "minute": 33}
